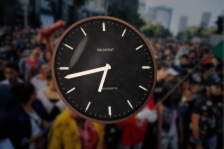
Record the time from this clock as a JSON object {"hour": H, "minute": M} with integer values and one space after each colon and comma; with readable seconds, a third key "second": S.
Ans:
{"hour": 6, "minute": 43}
